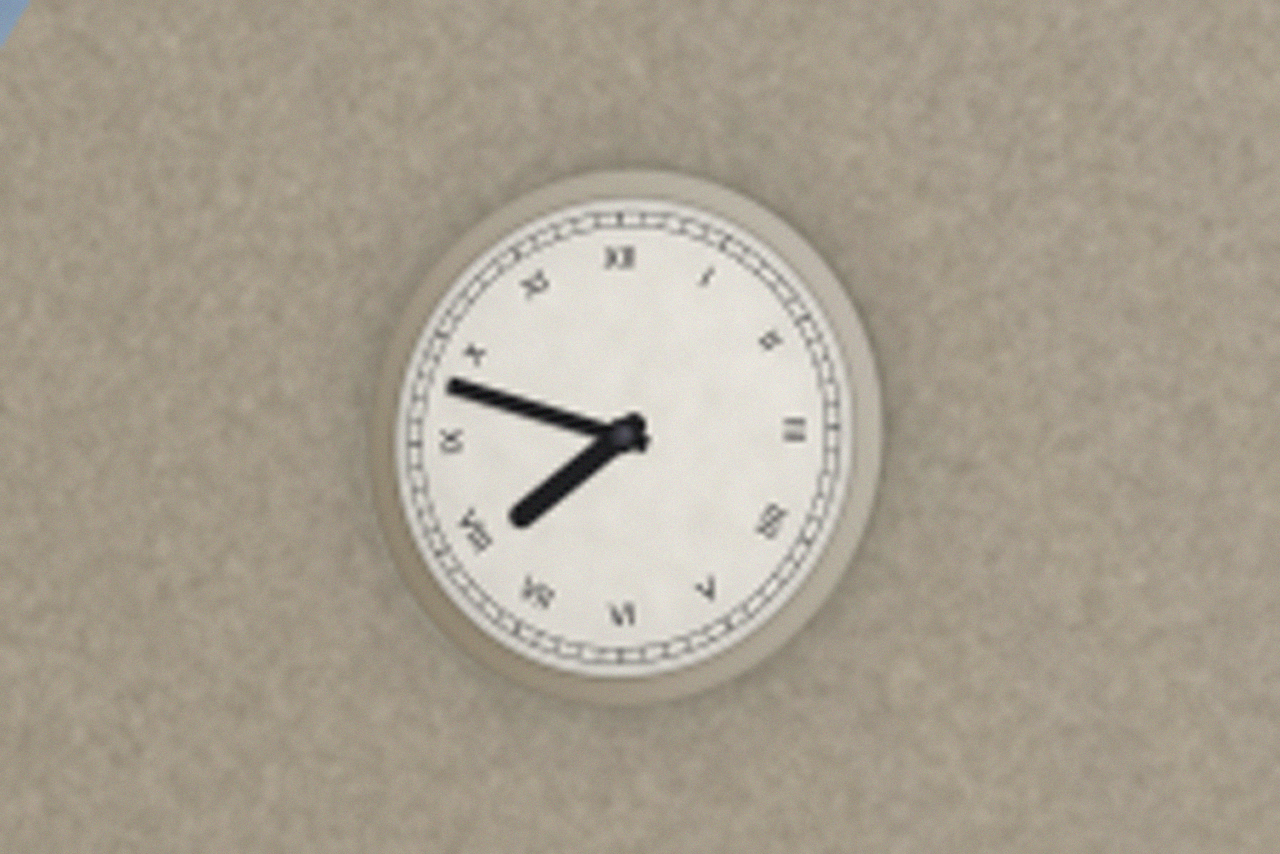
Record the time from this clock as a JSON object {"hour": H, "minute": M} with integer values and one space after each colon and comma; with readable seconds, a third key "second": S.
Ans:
{"hour": 7, "minute": 48}
